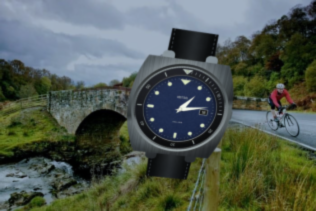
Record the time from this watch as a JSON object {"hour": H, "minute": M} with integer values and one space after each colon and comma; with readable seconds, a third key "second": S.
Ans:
{"hour": 1, "minute": 13}
